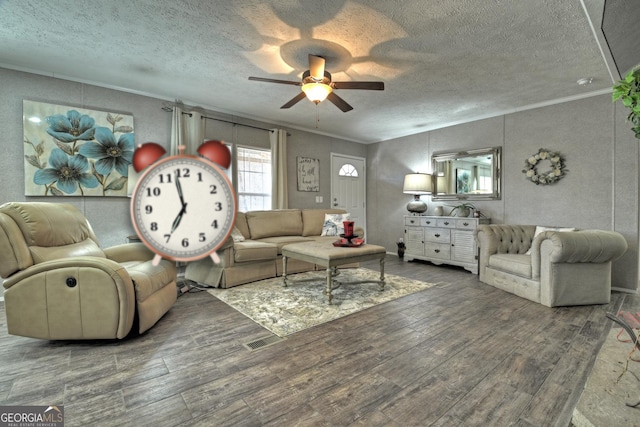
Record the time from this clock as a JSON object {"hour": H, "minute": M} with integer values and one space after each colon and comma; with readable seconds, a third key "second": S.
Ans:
{"hour": 6, "minute": 58}
